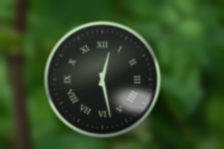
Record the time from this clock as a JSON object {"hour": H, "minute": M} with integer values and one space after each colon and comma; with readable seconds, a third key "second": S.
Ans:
{"hour": 12, "minute": 28}
